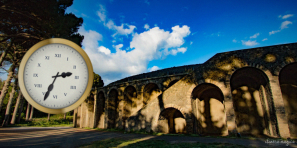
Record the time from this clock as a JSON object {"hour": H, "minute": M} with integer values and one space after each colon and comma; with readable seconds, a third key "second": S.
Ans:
{"hour": 2, "minute": 34}
